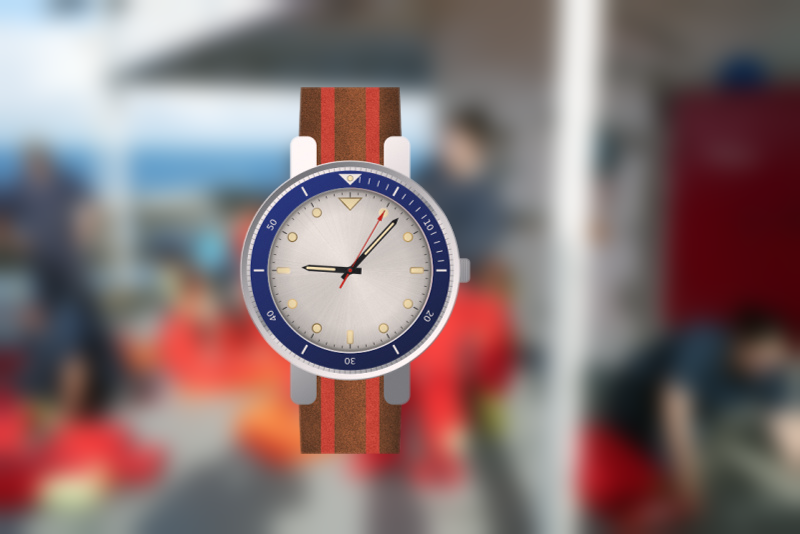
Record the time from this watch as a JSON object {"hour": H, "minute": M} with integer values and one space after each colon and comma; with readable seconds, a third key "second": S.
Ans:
{"hour": 9, "minute": 7, "second": 5}
